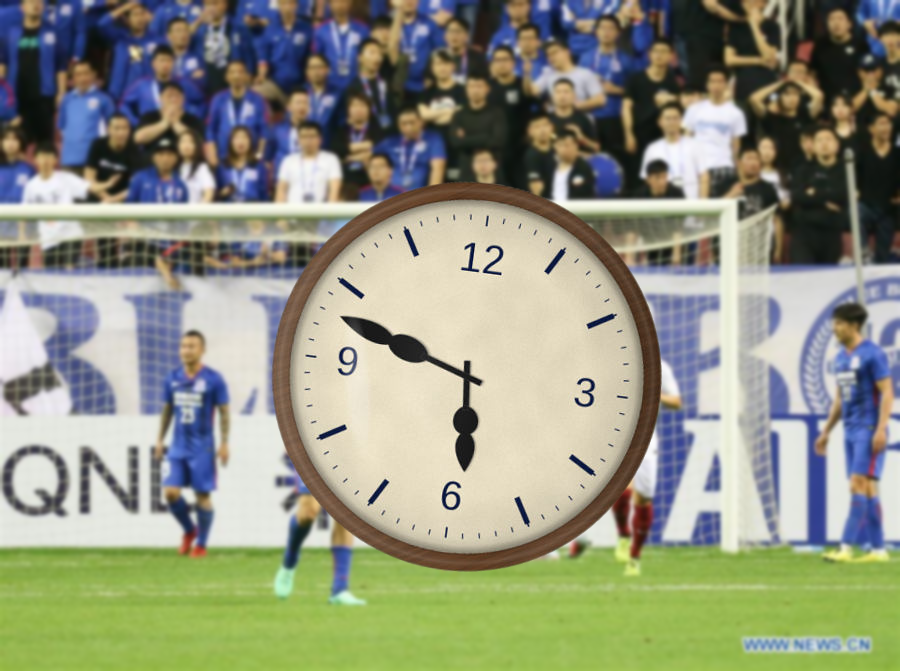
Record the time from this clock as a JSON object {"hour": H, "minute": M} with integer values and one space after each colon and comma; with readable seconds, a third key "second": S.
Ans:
{"hour": 5, "minute": 48}
